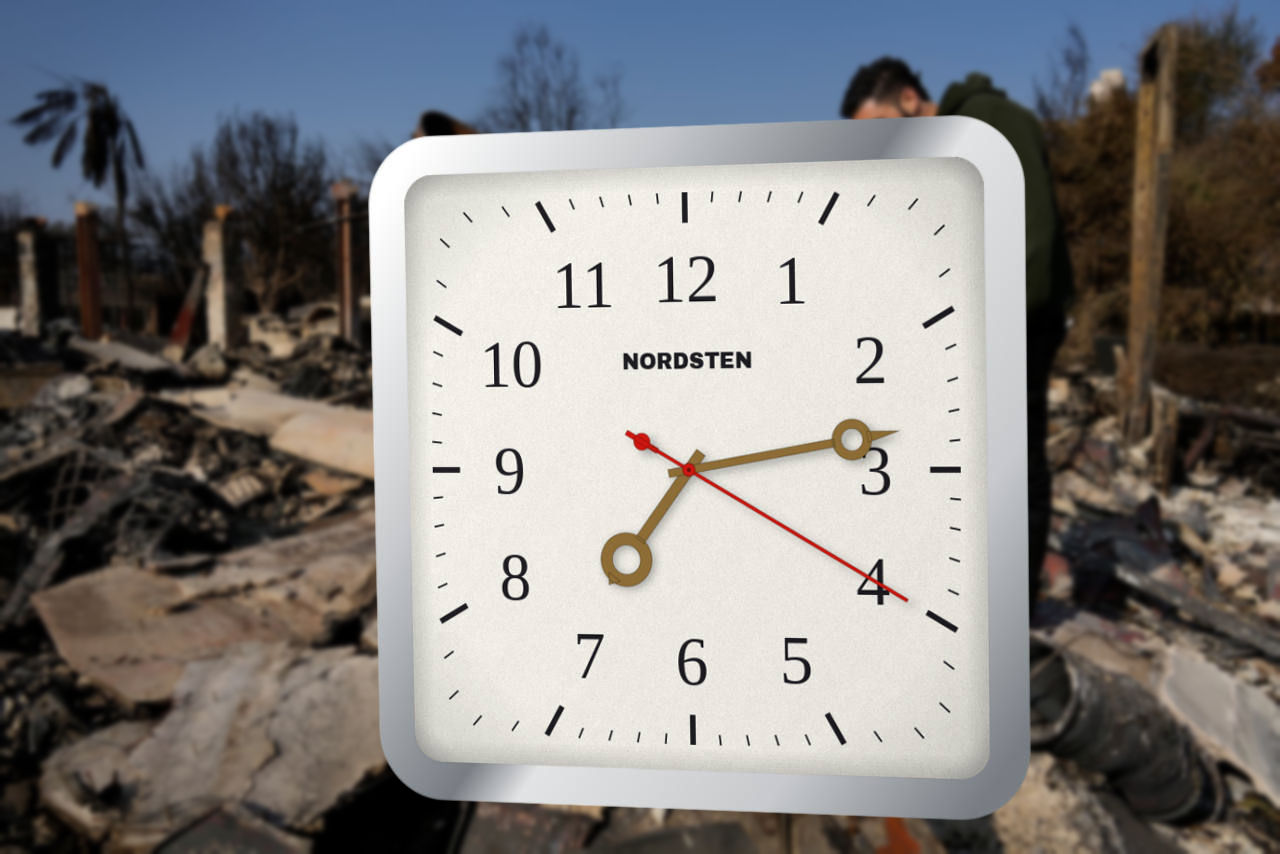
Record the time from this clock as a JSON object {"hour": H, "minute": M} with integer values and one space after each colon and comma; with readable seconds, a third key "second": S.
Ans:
{"hour": 7, "minute": 13, "second": 20}
